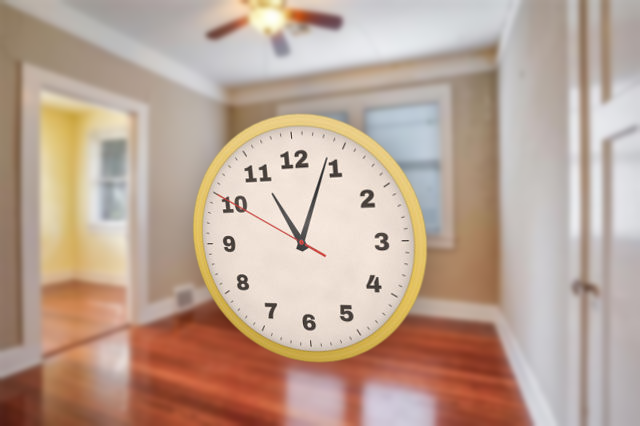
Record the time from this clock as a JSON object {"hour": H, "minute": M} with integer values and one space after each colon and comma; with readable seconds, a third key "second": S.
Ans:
{"hour": 11, "minute": 3, "second": 50}
